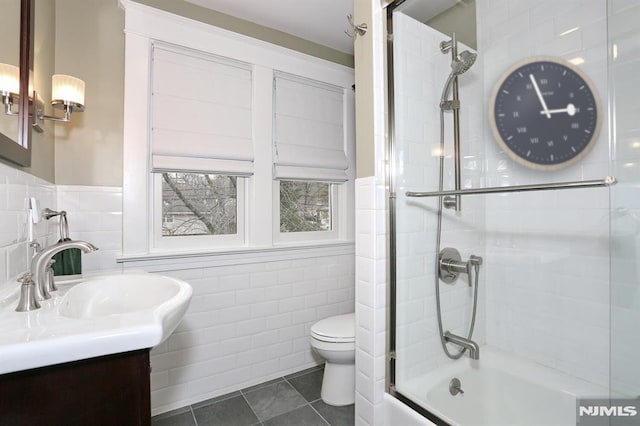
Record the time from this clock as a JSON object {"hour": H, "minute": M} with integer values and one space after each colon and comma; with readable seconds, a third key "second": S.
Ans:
{"hour": 2, "minute": 57}
